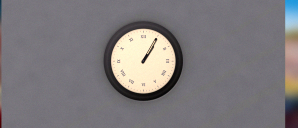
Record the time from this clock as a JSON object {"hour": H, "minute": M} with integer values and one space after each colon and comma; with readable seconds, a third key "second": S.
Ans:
{"hour": 1, "minute": 5}
